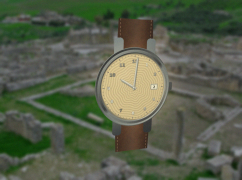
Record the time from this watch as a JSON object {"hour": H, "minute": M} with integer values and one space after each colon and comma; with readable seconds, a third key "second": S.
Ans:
{"hour": 10, "minute": 1}
